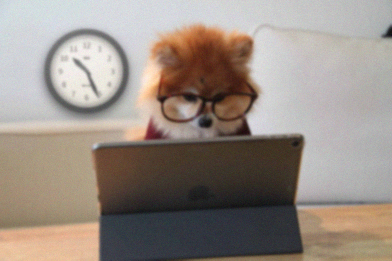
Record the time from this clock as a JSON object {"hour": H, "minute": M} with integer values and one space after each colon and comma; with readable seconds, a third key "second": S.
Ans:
{"hour": 10, "minute": 26}
